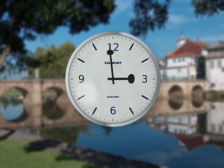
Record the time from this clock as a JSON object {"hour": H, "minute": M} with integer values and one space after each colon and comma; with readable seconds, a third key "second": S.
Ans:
{"hour": 2, "minute": 59}
